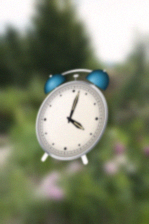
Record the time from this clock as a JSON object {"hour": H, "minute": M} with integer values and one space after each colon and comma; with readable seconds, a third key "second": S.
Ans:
{"hour": 4, "minute": 2}
